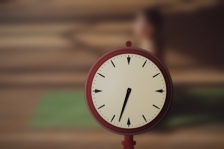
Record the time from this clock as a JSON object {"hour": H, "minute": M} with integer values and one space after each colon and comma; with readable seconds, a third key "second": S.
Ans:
{"hour": 6, "minute": 33}
